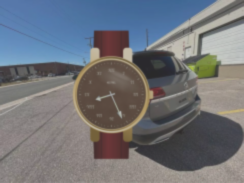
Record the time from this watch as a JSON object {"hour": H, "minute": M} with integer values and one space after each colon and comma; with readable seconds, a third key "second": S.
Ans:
{"hour": 8, "minute": 26}
